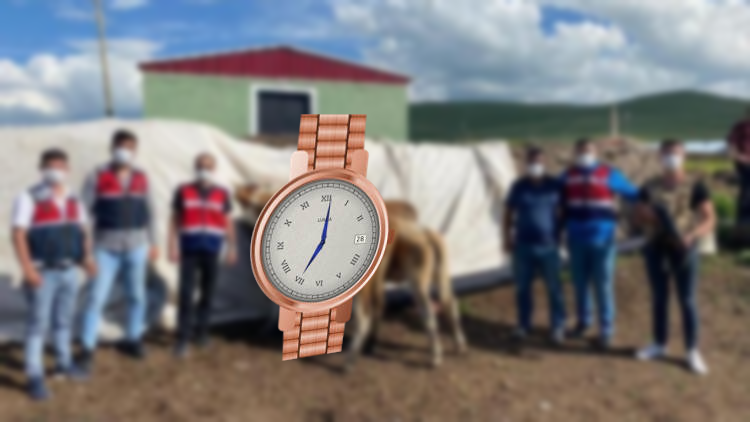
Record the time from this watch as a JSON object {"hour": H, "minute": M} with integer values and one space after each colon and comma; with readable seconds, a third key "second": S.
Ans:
{"hour": 7, "minute": 1}
